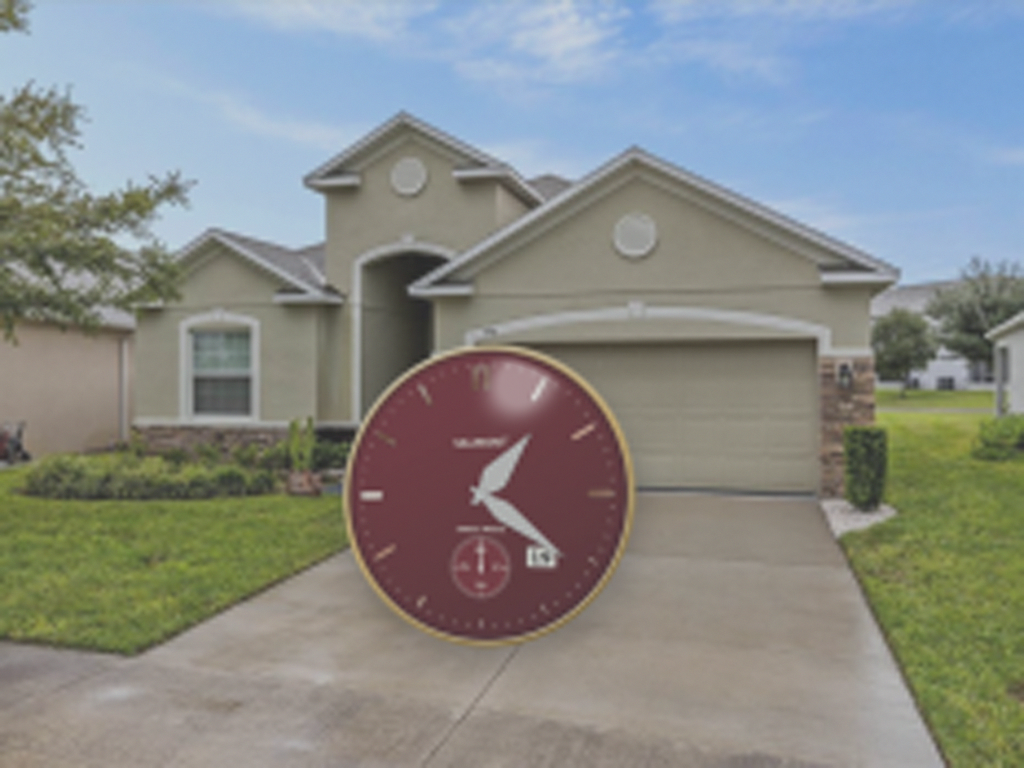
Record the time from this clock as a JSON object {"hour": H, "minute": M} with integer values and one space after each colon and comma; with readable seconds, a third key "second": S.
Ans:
{"hour": 1, "minute": 21}
